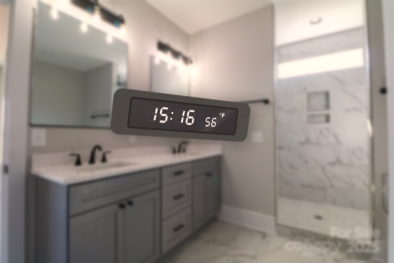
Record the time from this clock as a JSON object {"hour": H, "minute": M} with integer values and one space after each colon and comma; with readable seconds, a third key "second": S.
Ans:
{"hour": 15, "minute": 16}
